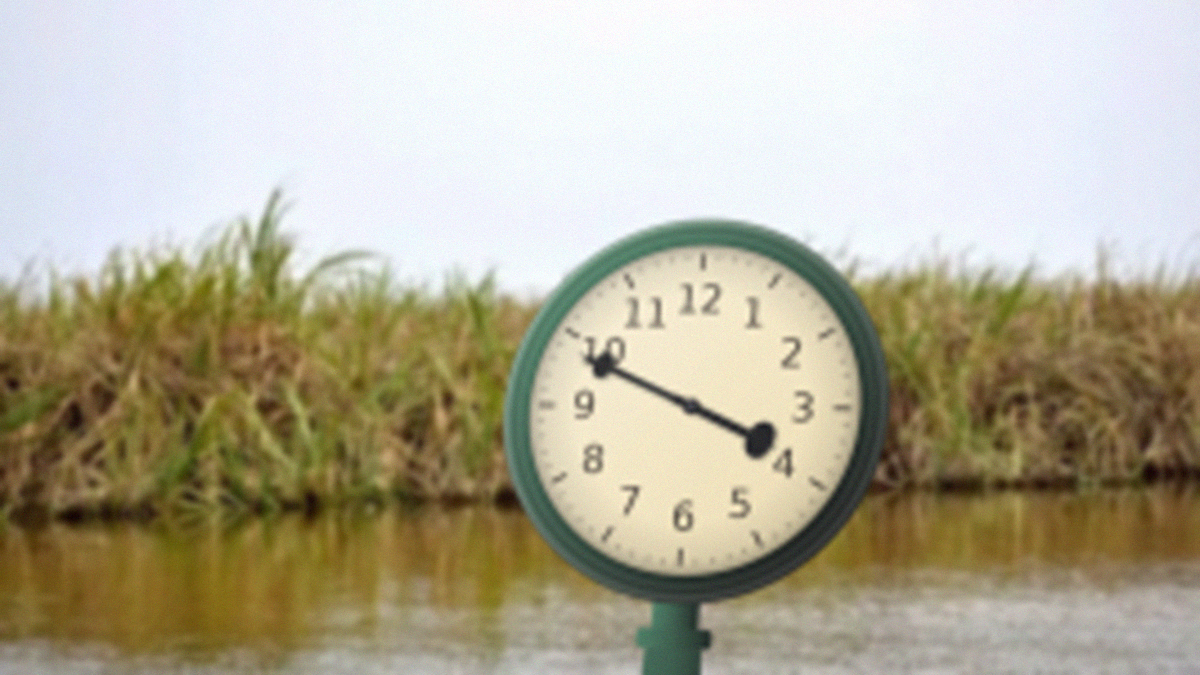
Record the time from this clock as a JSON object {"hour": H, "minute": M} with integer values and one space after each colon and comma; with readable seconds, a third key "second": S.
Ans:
{"hour": 3, "minute": 49}
